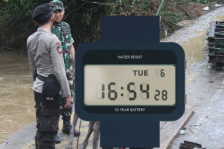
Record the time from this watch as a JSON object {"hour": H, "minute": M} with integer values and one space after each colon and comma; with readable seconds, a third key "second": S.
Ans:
{"hour": 16, "minute": 54, "second": 28}
